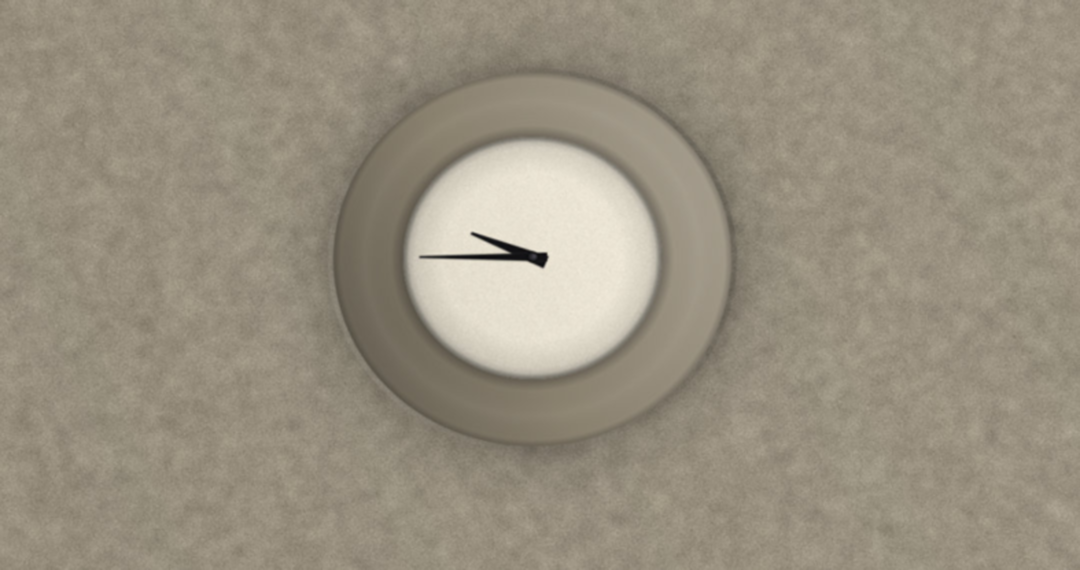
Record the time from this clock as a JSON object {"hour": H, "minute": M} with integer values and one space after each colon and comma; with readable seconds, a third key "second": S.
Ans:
{"hour": 9, "minute": 45}
